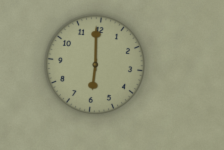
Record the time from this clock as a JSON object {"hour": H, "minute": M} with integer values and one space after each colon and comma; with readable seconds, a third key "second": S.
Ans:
{"hour": 5, "minute": 59}
